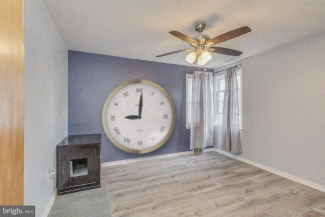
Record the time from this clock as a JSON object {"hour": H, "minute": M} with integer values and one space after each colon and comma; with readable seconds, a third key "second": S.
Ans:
{"hour": 9, "minute": 1}
